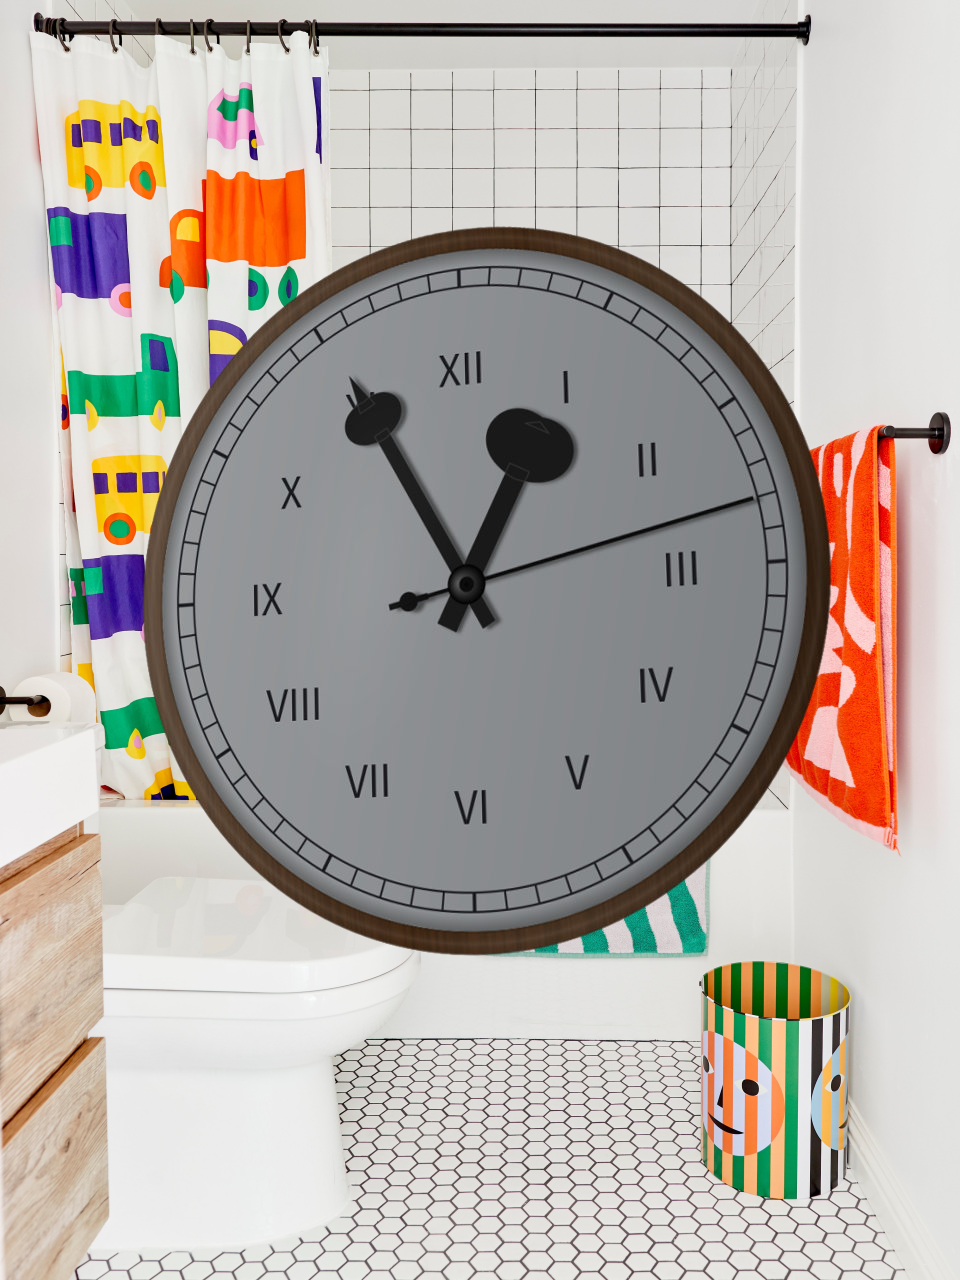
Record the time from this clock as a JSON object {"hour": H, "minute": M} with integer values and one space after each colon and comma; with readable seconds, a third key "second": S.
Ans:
{"hour": 12, "minute": 55, "second": 13}
